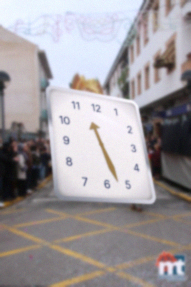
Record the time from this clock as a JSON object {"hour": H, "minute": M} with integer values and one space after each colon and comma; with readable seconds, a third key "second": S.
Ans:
{"hour": 11, "minute": 27}
